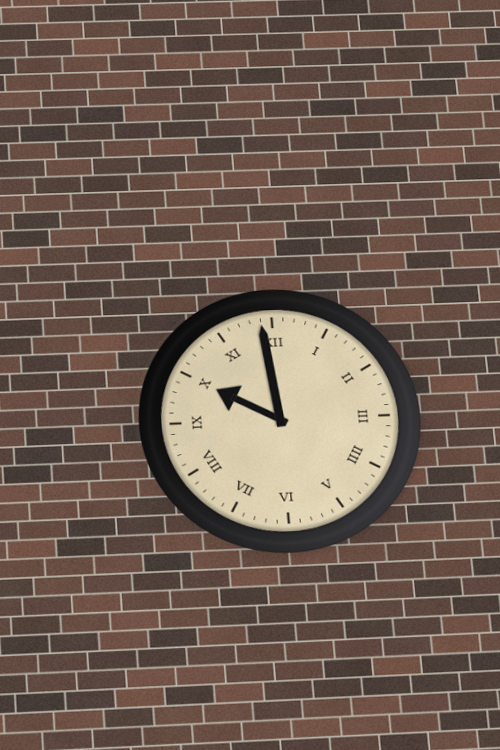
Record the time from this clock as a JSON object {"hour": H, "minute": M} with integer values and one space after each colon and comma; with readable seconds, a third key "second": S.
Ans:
{"hour": 9, "minute": 59}
